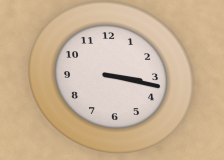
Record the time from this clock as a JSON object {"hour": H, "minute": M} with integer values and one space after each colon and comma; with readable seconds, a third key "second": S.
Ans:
{"hour": 3, "minute": 17}
